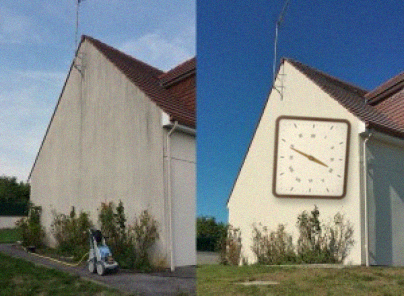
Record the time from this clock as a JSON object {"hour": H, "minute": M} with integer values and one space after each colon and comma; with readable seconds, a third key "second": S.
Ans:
{"hour": 3, "minute": 49}
